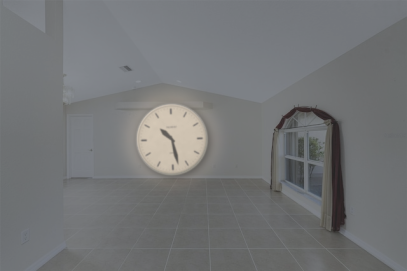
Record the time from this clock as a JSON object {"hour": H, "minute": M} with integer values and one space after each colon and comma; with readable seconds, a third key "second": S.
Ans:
{"hour": 10, "minute": 28}
